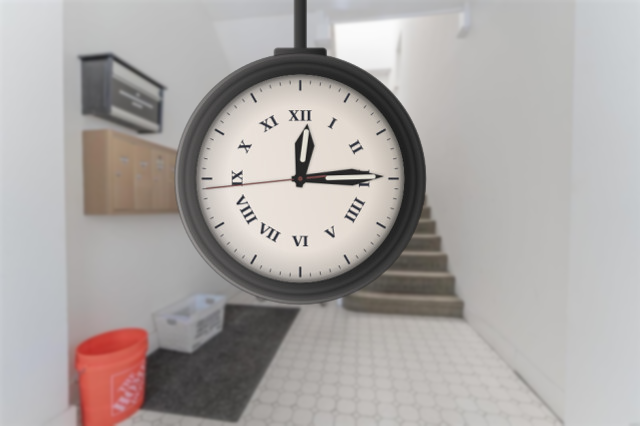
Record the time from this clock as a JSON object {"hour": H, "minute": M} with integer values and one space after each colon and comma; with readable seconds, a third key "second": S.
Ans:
{"hour": 12, "minute": 14, "second": 44}
